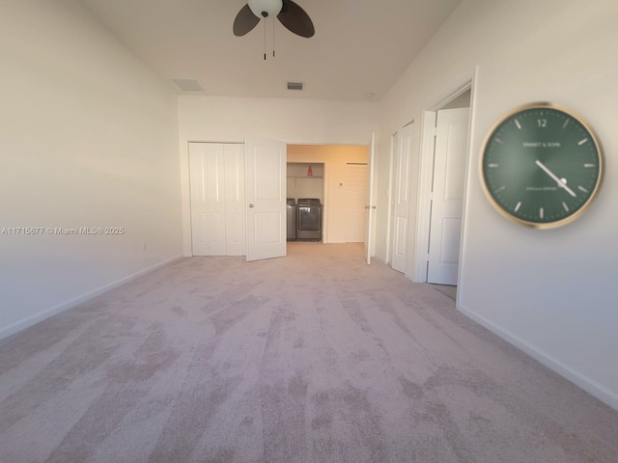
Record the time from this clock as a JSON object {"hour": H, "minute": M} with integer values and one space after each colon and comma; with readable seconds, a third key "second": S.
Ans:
{"hour": 4, "minute": 22}
